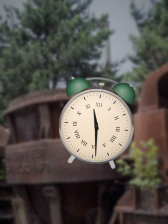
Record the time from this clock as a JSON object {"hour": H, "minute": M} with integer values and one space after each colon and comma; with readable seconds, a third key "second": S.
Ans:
{"hour": 11, "minute": 29}
